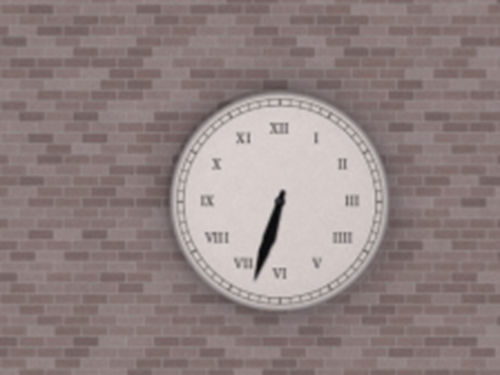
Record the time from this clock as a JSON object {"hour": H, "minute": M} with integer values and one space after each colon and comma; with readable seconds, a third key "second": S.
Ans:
{"hour": 6, "minute": 33}
